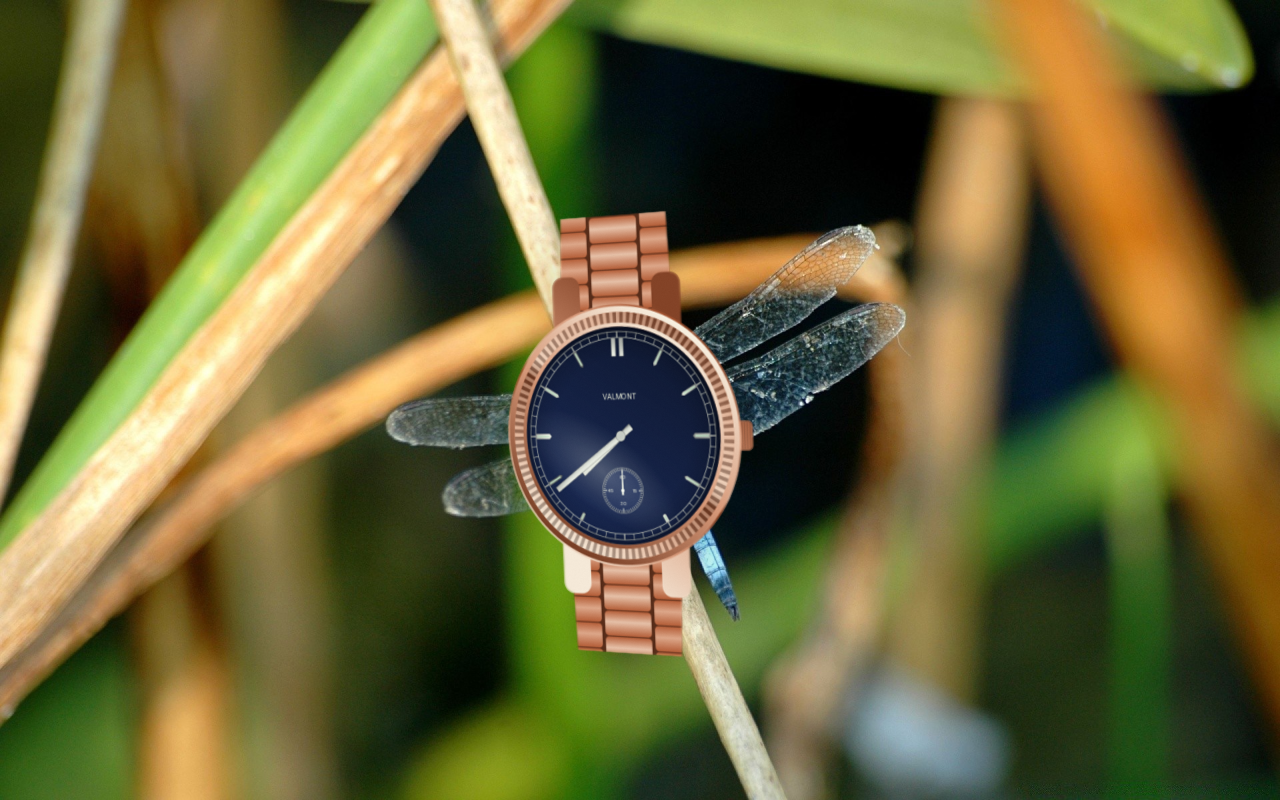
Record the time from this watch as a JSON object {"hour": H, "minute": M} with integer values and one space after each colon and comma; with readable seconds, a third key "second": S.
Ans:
{"hour": 7, "minute": 39}
